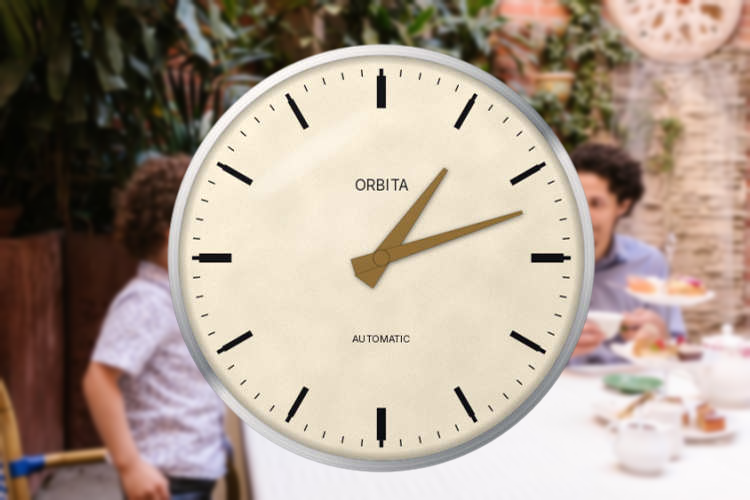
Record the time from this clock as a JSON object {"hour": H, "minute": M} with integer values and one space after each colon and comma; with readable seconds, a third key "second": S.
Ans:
{"hour": 1, "minute": 12}
